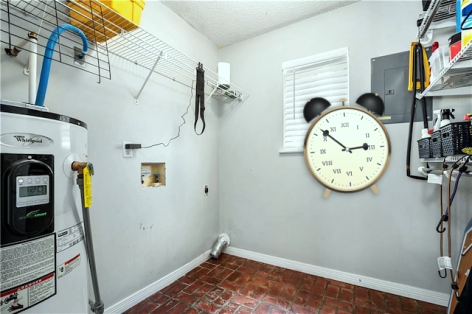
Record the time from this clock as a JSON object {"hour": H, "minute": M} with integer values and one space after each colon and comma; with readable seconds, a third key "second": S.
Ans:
{"hour": 2, "minute": 52}
